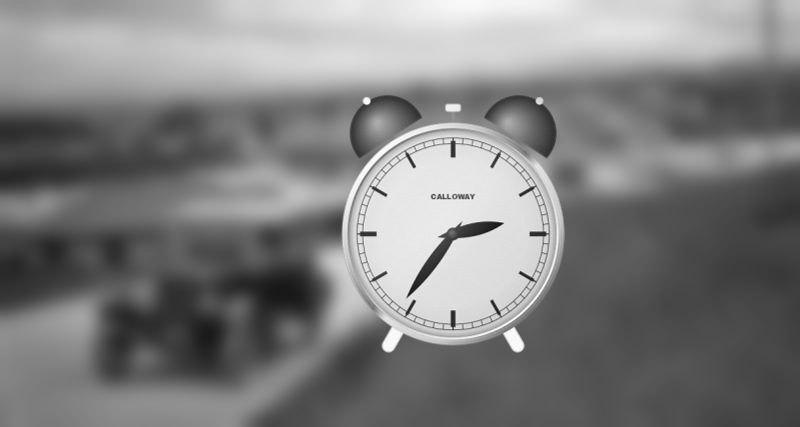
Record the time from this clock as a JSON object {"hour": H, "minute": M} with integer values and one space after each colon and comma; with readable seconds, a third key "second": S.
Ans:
{"hour": 2, "minute": 36}
